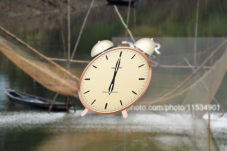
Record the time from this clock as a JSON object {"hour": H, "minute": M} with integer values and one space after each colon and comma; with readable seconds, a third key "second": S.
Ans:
{"hour": 6, "minute": 0}
